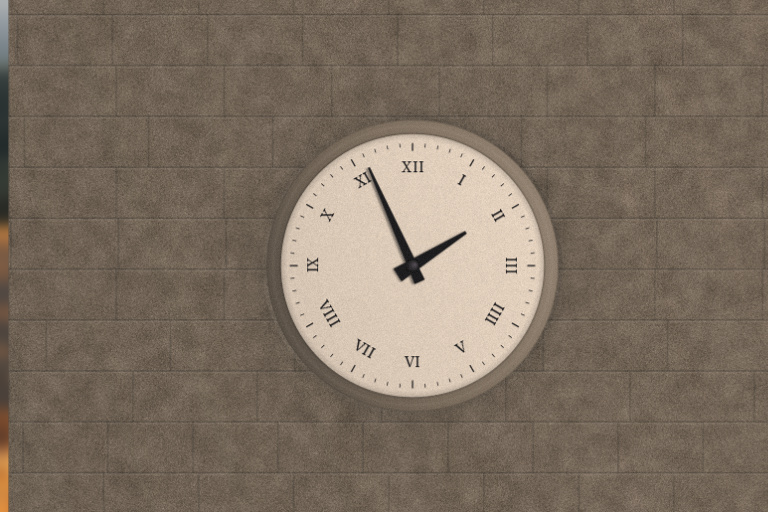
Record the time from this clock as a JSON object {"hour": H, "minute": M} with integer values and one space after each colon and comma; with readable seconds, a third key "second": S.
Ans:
{"hour": 1, "minute": 56}
